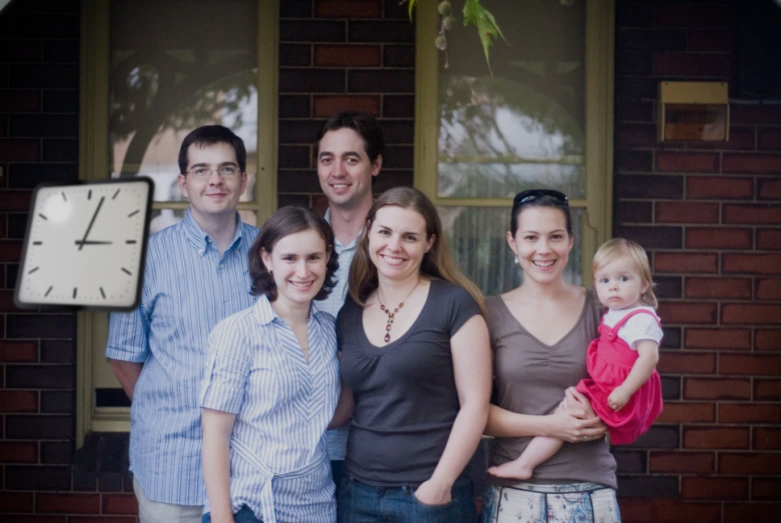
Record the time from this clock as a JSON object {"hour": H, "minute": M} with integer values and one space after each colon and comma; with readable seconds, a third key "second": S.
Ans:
{"hour": 3, "minute": 3}
